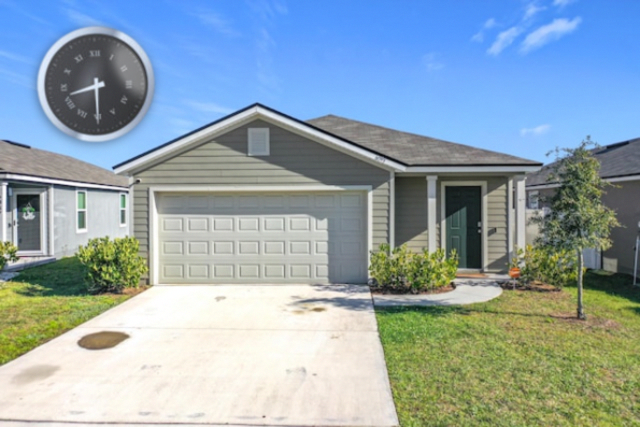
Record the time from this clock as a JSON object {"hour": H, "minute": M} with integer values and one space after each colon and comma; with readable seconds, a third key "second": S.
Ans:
{"hour": 8, "minute": 30}
